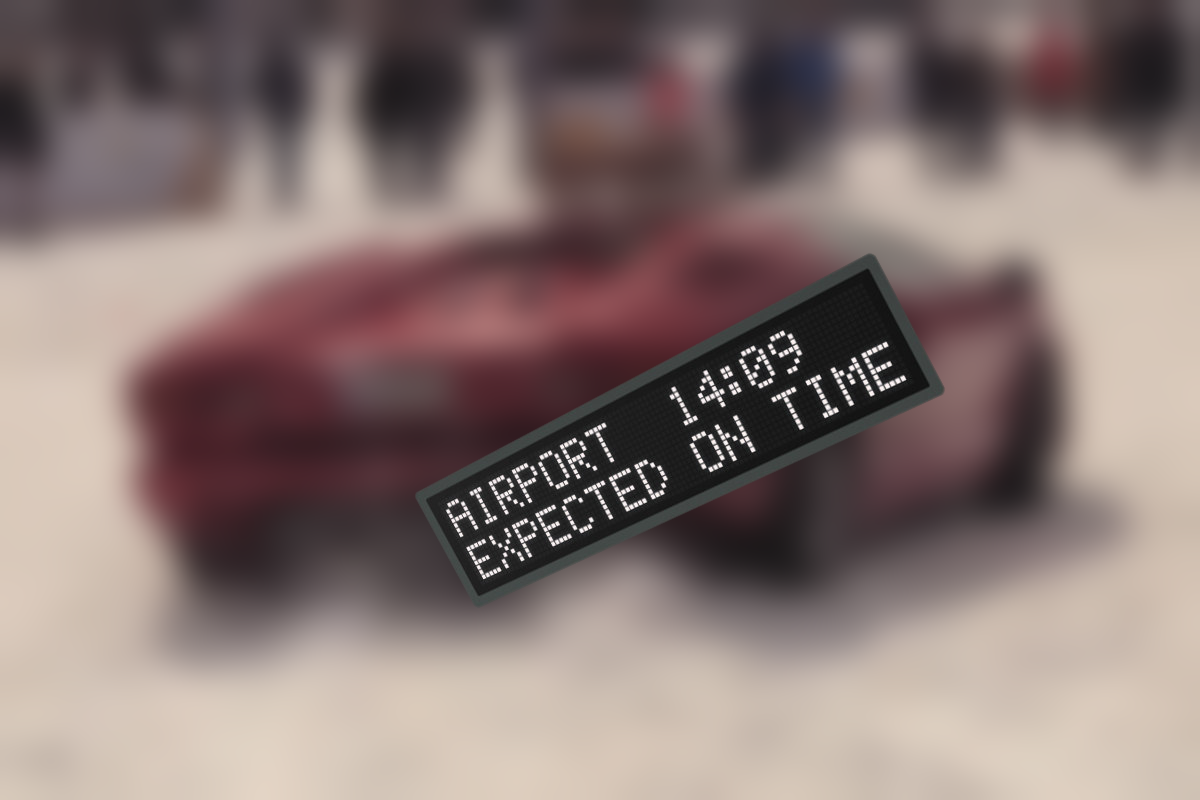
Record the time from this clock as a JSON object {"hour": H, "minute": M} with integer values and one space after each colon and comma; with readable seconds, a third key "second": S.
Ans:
{"hour": 14, "minute": 9}
